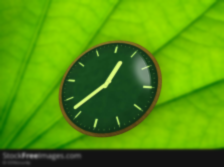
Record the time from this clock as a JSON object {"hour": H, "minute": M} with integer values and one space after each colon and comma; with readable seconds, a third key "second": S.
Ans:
{"hour": 12, "minute": 37}
